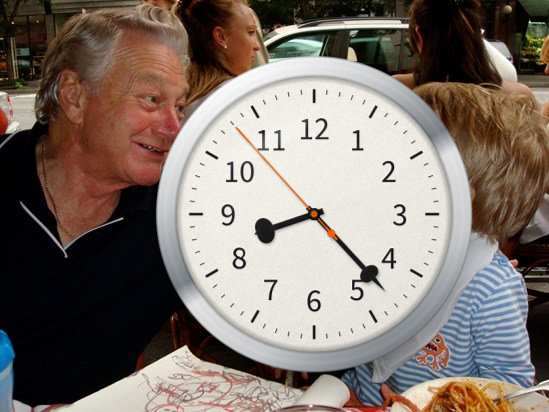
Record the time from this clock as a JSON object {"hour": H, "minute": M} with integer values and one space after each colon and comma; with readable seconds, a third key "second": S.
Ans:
{"hour": 8, "minute": 22, "second": 53}
